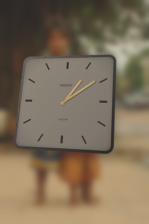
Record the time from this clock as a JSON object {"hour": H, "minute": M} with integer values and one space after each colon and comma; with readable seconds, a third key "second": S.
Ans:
{"hour": 1, "minute": 9}
